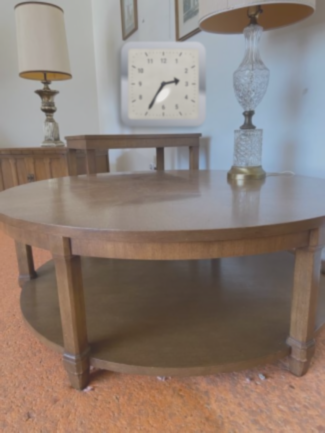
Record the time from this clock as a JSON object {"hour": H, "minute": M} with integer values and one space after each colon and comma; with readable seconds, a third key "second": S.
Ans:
{"hour": 2, "minute": 35}
